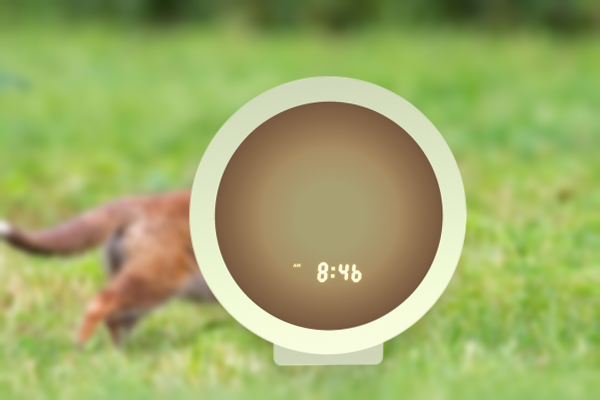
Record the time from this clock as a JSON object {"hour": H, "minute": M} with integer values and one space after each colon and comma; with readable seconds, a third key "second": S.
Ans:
{"hour": 8, "minute": 46}
